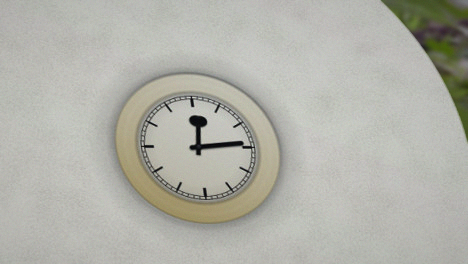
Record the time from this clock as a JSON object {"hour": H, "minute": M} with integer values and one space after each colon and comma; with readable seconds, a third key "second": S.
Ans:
{"hour": 12, "minute": 14}
